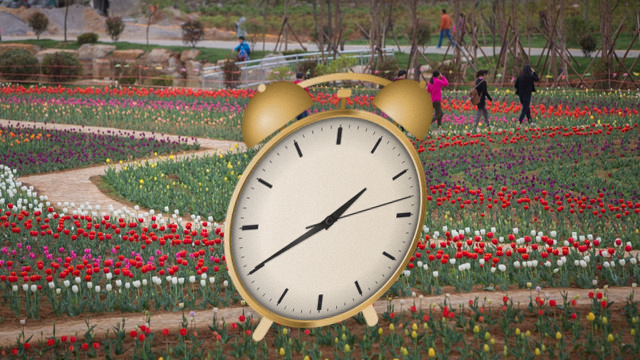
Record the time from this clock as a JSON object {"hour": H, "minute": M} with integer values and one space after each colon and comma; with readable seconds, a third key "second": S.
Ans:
{"hour": 1, "minute": 40, "second": 13}
